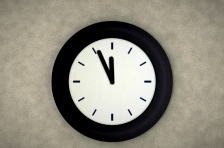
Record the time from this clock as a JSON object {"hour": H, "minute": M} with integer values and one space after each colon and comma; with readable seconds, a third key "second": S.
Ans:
{"hour": 11, "minute": 56}
